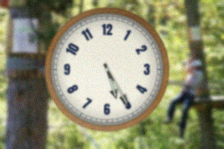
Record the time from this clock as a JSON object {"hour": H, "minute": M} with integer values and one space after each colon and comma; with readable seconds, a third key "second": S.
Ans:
{"hour": 5, "minute": 25}
